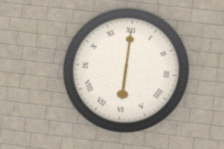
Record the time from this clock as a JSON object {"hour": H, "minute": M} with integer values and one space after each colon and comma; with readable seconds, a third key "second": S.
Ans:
{"hour": 6, "minute": 0}
